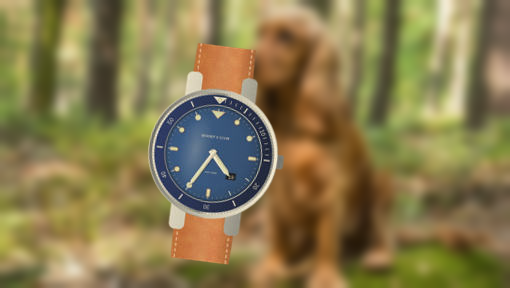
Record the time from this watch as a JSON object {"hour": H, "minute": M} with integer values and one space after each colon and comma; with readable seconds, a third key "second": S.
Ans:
{"hour": 4, "minute": 35}
